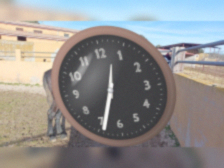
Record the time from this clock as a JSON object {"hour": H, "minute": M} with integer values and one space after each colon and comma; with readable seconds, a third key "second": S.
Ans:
{"hour": 12, "minute": 34}
